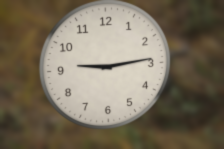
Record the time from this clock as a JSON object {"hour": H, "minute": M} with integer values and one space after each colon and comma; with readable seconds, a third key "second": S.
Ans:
{"hour": 9, "minute": 14}
